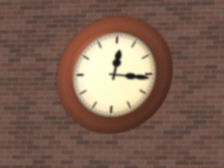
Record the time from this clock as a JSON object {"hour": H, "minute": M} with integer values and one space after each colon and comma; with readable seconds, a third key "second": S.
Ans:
{"hour": 12, "minute": 16}
